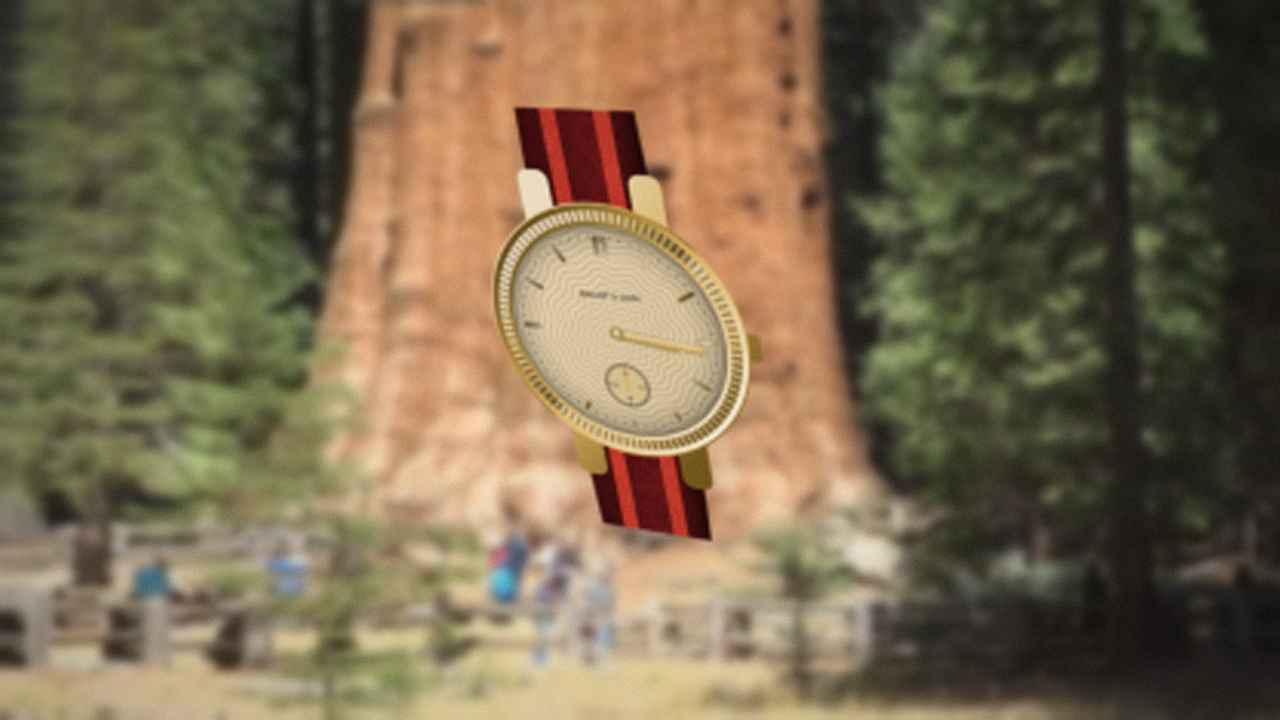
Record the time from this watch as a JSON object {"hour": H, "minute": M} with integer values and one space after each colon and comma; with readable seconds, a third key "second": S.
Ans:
{"hour": 3, "minute": 16}
